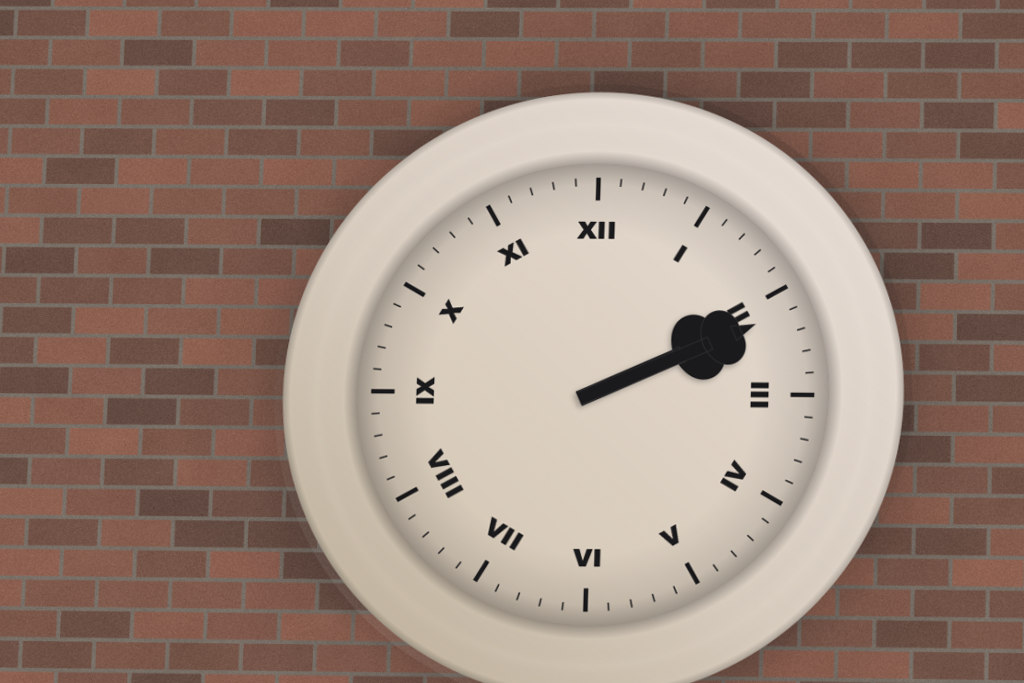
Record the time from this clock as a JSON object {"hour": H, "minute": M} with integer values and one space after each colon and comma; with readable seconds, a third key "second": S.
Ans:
{"hour": 2, "minute": 11}
